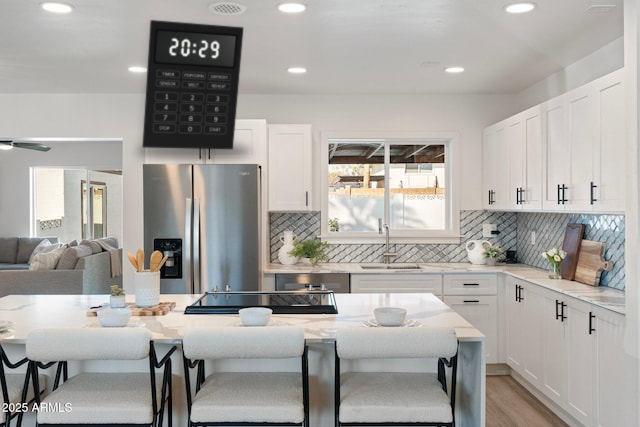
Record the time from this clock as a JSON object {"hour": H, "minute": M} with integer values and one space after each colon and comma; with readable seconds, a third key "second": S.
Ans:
{"hour": 20, "minute": 29}
